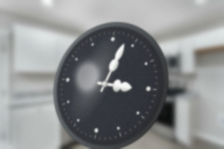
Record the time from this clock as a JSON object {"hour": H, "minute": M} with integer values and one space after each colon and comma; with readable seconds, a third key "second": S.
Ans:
{"hour": 3, "minute": 3}
